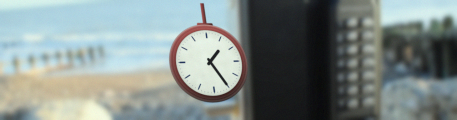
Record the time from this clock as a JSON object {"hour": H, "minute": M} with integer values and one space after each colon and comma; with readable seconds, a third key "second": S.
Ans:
{"hour": 1, "minute": 25}
